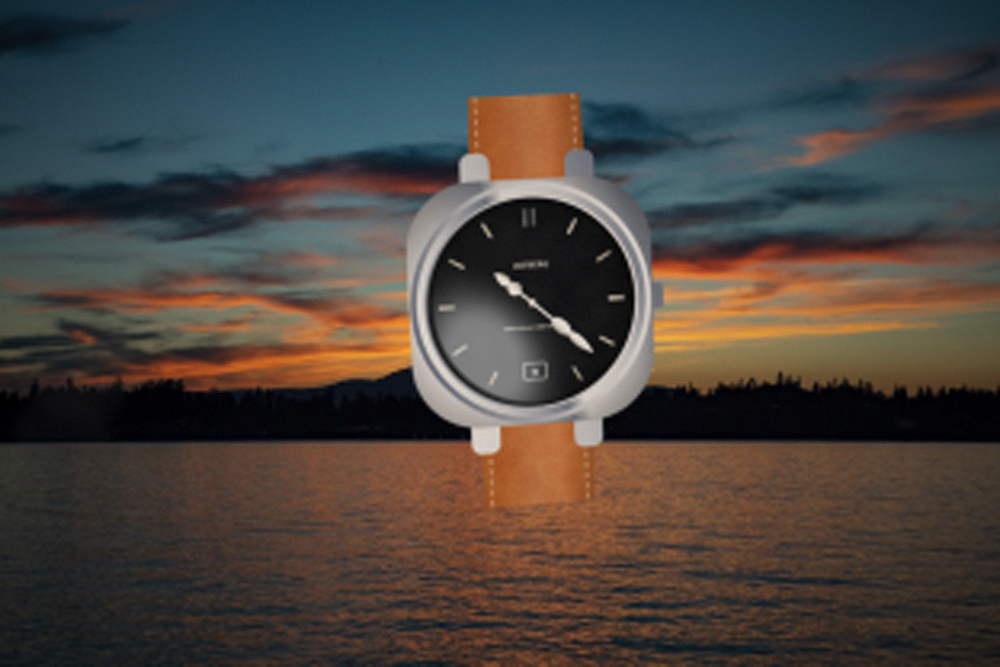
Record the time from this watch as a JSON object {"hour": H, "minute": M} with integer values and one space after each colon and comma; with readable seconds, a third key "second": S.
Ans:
{"hour": 10, "minute": 22}
